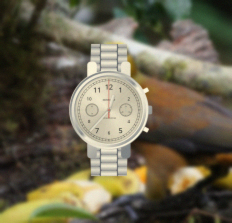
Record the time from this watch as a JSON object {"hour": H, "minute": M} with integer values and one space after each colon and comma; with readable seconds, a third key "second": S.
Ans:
{"hour": 12, "minute": 37}
